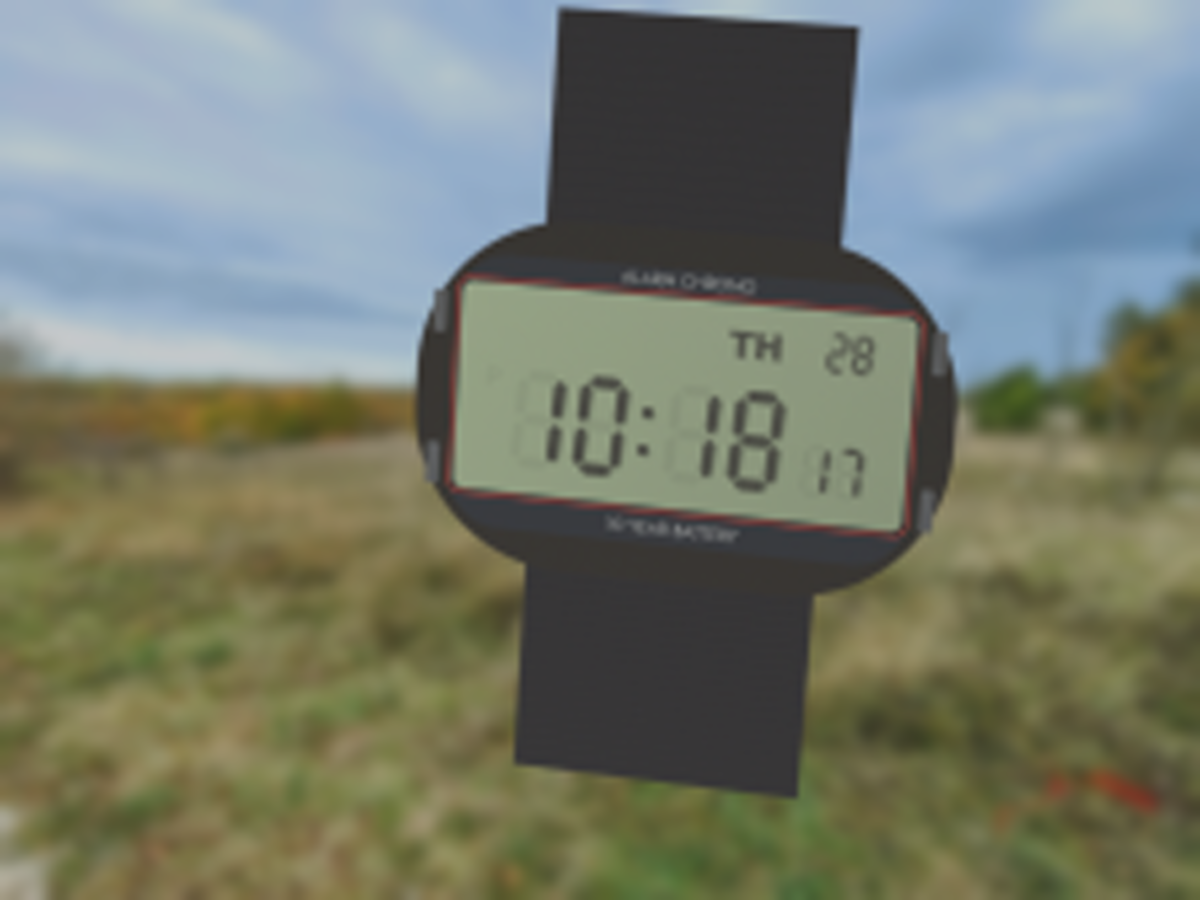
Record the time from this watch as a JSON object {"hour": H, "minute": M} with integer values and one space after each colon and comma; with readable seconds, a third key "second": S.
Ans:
{"hour": 10, "minute": 18, "second": 17}
